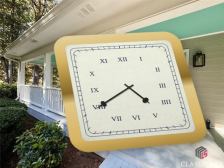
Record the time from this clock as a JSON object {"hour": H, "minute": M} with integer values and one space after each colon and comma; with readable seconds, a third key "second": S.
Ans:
{"hour": 4, "minute": 40}
